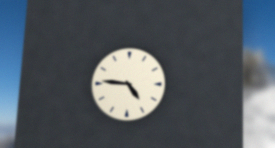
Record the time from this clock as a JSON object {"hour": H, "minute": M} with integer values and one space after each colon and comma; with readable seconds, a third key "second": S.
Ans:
{"hour": 4, "minute": 46}
